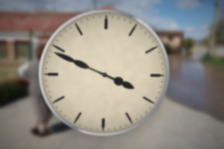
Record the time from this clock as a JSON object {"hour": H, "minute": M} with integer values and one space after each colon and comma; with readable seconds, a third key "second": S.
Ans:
{"hour": 3, "minute": 49}
